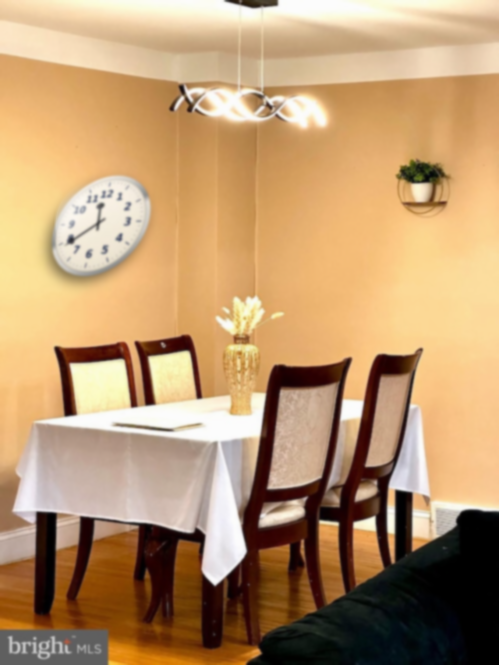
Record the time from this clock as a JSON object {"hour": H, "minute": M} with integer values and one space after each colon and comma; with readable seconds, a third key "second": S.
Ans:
{"hour": 11, "minute": 39}
